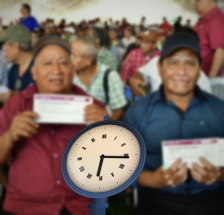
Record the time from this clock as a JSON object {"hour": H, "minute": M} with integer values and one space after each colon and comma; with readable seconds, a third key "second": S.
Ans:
{"hour": 6, "minute": 16}
